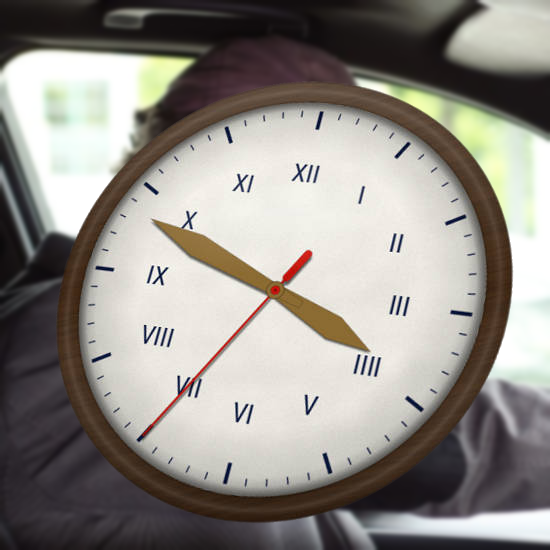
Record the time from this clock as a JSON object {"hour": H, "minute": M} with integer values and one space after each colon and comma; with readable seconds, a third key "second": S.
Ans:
{"hour": 3, "minute": 48, "second": 35}
